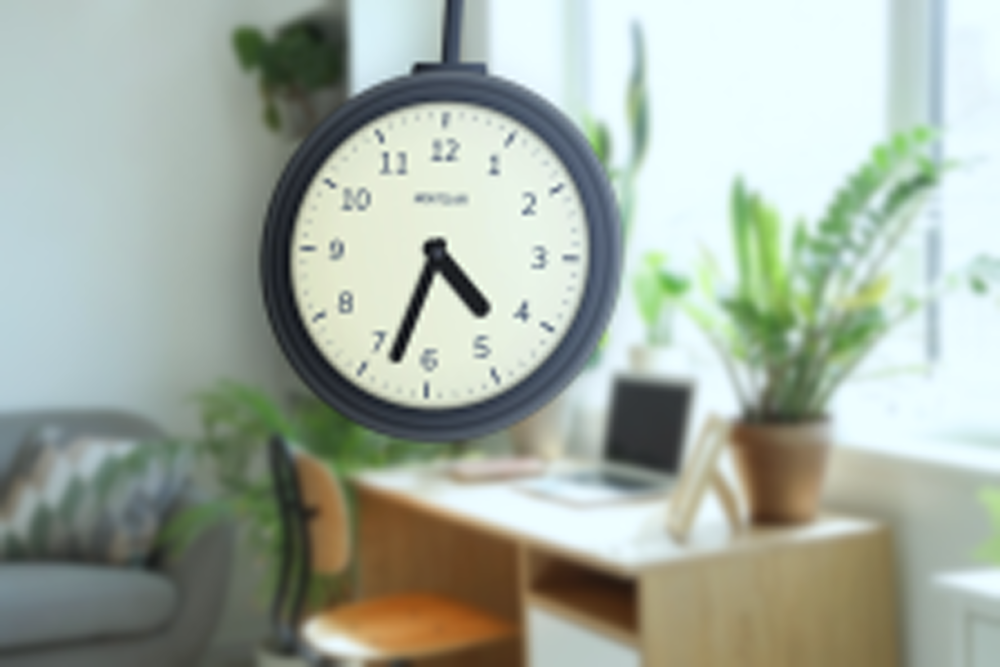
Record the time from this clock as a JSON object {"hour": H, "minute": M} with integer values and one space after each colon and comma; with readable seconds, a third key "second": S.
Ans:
{"hour": 4, "minute": 33}
